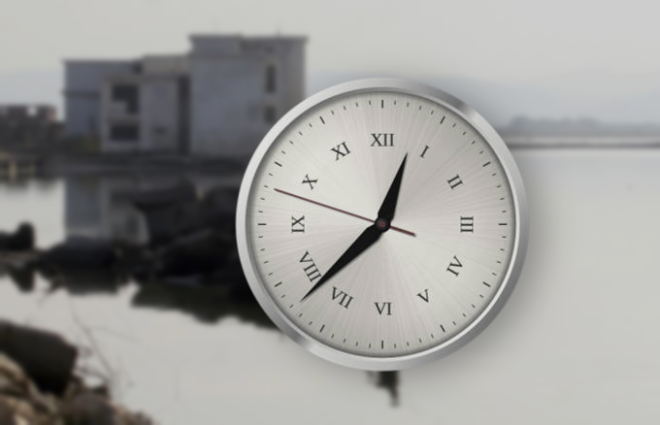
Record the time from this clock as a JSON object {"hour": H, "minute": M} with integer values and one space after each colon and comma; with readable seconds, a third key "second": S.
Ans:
{"hour": 12, "minute": 37, "second": 48}
